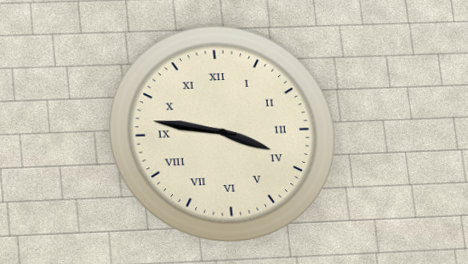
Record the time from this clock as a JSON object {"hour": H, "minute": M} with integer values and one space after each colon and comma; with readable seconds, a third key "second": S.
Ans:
{"hour": 3, "minute": 47}
